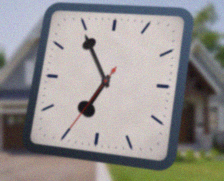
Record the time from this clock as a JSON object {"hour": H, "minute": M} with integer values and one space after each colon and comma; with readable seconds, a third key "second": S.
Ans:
{"hour": 6, "minute": 54, "second": 35}
